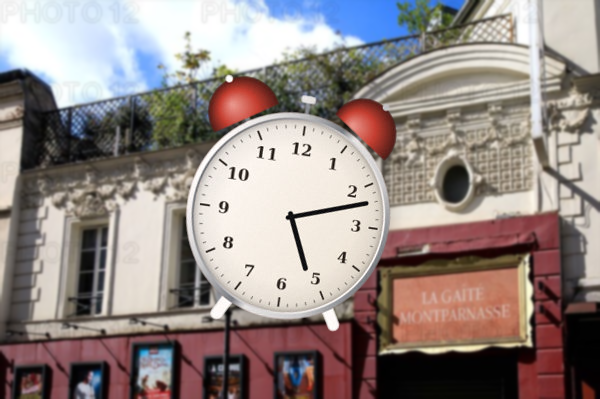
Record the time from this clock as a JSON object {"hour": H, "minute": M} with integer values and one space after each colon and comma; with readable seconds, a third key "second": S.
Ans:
{"hour": 5, "minute": 12}
